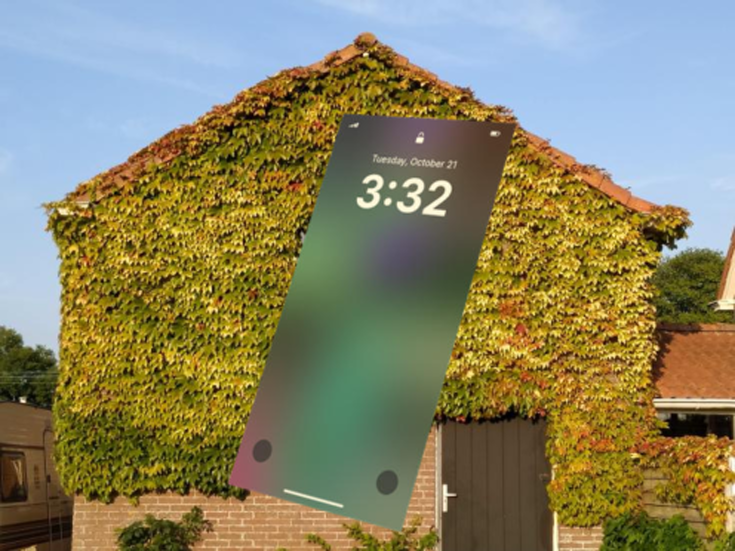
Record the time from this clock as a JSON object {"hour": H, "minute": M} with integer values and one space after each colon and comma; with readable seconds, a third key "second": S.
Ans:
{"hour": 3, "minute": 32}
